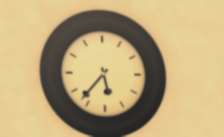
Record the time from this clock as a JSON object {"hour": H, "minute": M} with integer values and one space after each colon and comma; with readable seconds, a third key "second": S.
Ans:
{"hour": 5, "minute": 37}
